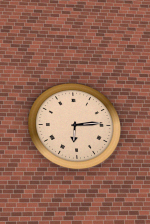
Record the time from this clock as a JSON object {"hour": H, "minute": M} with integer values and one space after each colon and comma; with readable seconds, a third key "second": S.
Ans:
{"hour": 6, "minute": 14}
